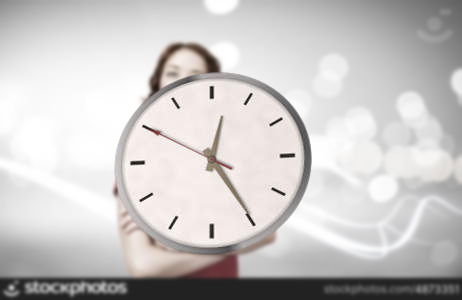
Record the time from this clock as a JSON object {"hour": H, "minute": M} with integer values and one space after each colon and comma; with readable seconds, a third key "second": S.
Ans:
{"hour": 12, "minute": 24, "second": 50}
